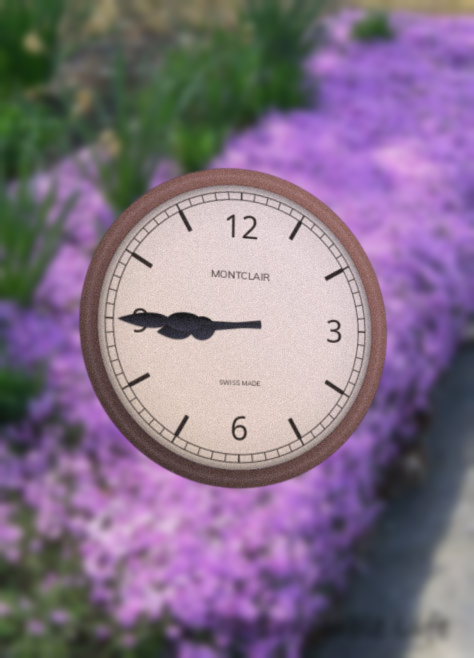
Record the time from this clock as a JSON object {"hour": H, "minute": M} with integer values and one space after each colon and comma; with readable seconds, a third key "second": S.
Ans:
{"hour": 8, "minute": 45}
